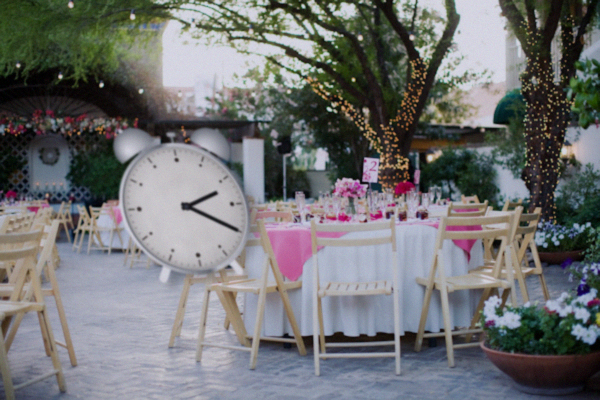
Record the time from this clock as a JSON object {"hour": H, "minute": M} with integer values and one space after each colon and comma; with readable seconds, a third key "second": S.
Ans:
{"hour": 2, "minute": 20}
